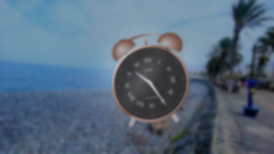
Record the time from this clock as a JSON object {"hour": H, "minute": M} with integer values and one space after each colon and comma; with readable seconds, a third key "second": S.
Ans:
{"hour": 10, "minute": 25}
